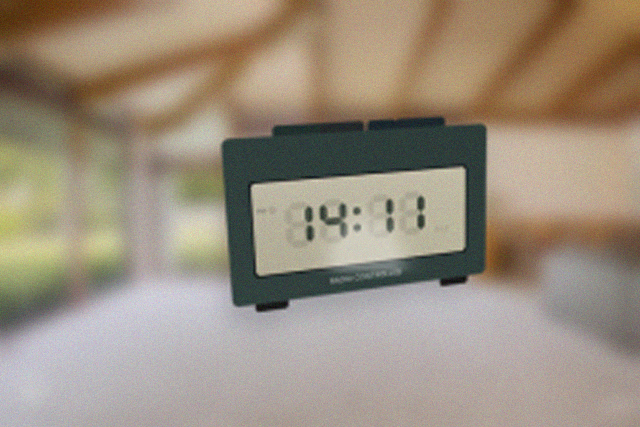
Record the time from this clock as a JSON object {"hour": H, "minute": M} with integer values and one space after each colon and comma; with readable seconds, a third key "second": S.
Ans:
{"hour": 14, "minute": 11}
